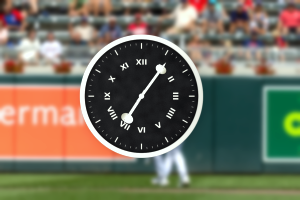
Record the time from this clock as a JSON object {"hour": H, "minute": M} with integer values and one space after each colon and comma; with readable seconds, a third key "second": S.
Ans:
{"hour": 7, "minute": 6}
